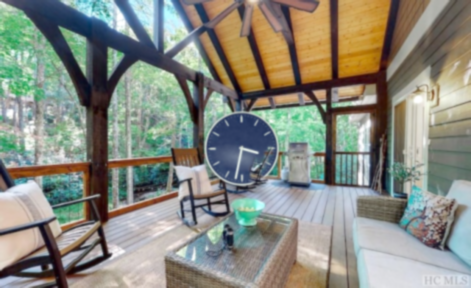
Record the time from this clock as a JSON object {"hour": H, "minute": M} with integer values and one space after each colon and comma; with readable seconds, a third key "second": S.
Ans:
{"hour": 3, "minute": 32}
